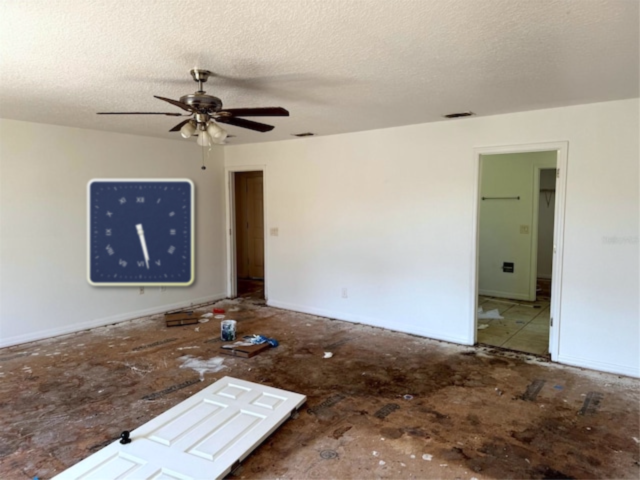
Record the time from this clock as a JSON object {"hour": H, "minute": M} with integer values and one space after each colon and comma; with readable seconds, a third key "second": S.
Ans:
{"hour": 5, "minute": 28}
